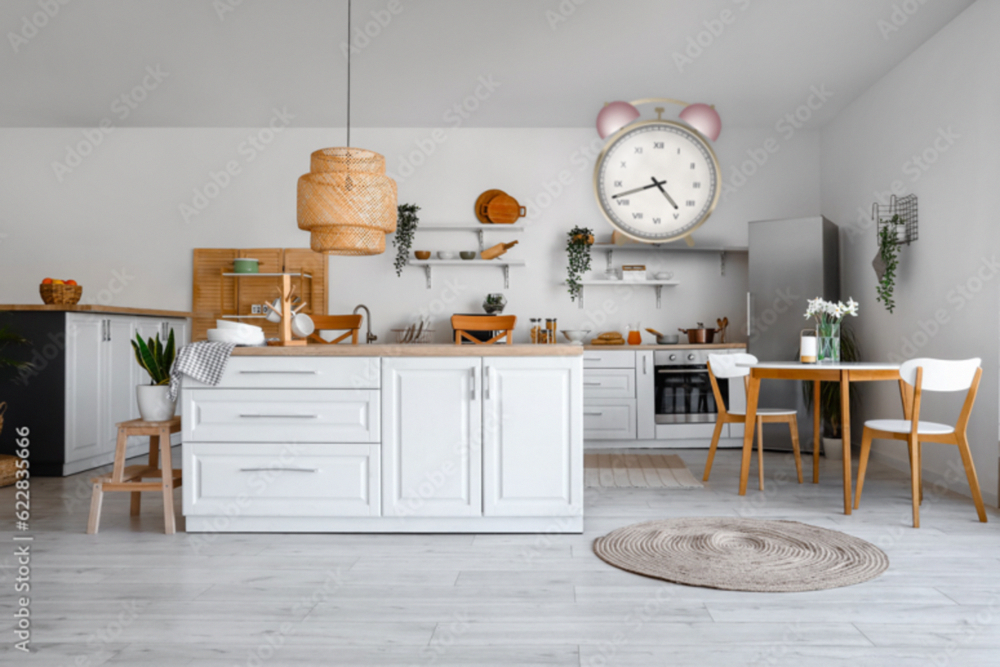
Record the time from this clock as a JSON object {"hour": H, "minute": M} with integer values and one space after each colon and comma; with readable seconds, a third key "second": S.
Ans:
{"hour": 4, "minute": 42}
